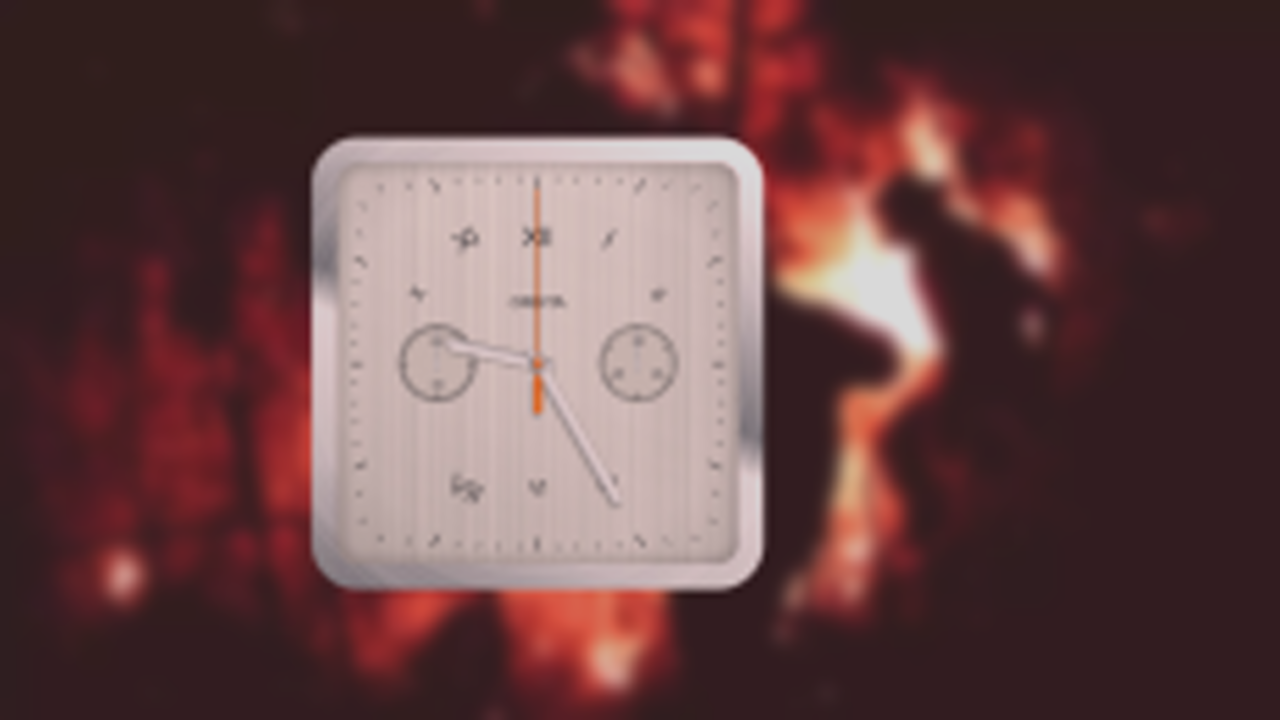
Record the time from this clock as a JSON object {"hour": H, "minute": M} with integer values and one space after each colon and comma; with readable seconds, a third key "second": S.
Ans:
{"hour": 9, "minute": 25}
